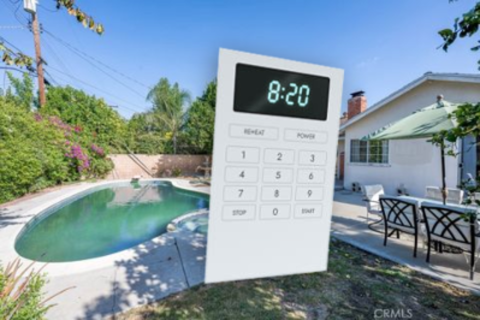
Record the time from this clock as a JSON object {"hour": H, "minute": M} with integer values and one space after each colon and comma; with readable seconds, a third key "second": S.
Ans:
{"hour": 8, "minute": 20}
